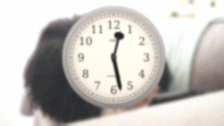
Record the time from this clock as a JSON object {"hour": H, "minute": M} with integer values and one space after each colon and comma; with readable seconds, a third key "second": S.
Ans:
{"hour": 12, "minute": 28}
